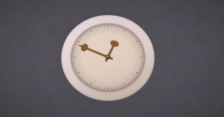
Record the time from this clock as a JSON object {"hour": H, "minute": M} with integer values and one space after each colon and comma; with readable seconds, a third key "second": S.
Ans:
{"hour": 12, "minute": 49}
